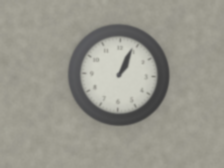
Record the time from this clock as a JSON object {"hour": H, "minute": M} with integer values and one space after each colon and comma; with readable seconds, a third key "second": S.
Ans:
{"hour": 1, "minute": 4}
